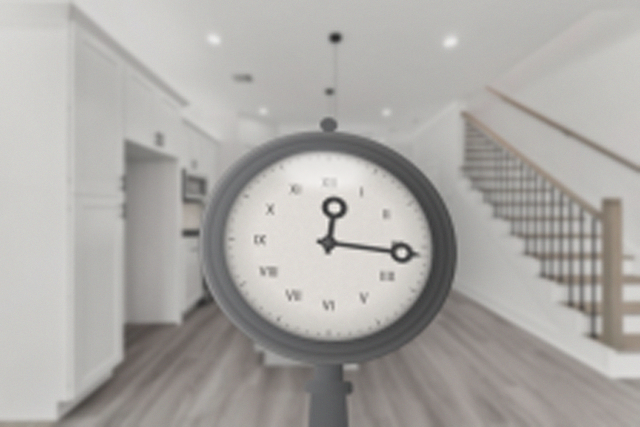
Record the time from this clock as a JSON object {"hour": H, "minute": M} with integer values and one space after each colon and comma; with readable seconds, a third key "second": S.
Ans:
{"hour": 12, "minute": 16}
